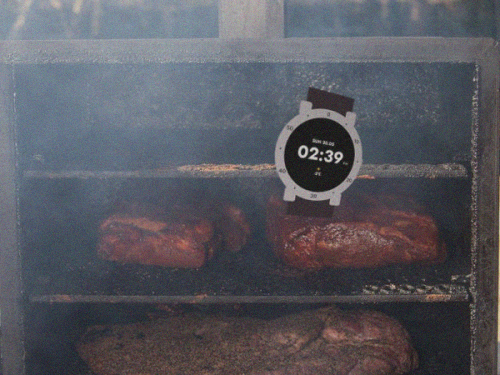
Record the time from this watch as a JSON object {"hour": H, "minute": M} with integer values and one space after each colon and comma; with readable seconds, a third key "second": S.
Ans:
{"hour": 2, "minute": 39}
